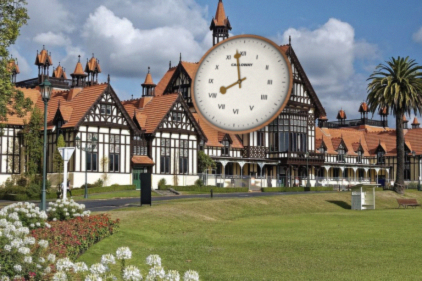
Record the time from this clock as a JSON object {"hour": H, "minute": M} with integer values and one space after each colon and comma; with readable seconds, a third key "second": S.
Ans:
{"hour": 7, "minute": 58}
